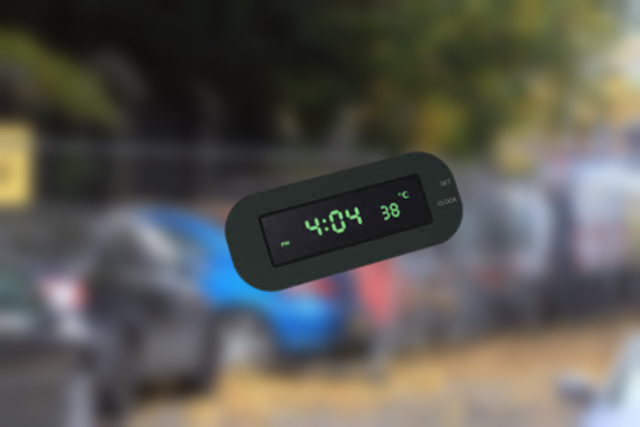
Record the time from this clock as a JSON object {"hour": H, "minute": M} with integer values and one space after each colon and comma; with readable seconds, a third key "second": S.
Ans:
{"hour": 4, "minute": 4}
